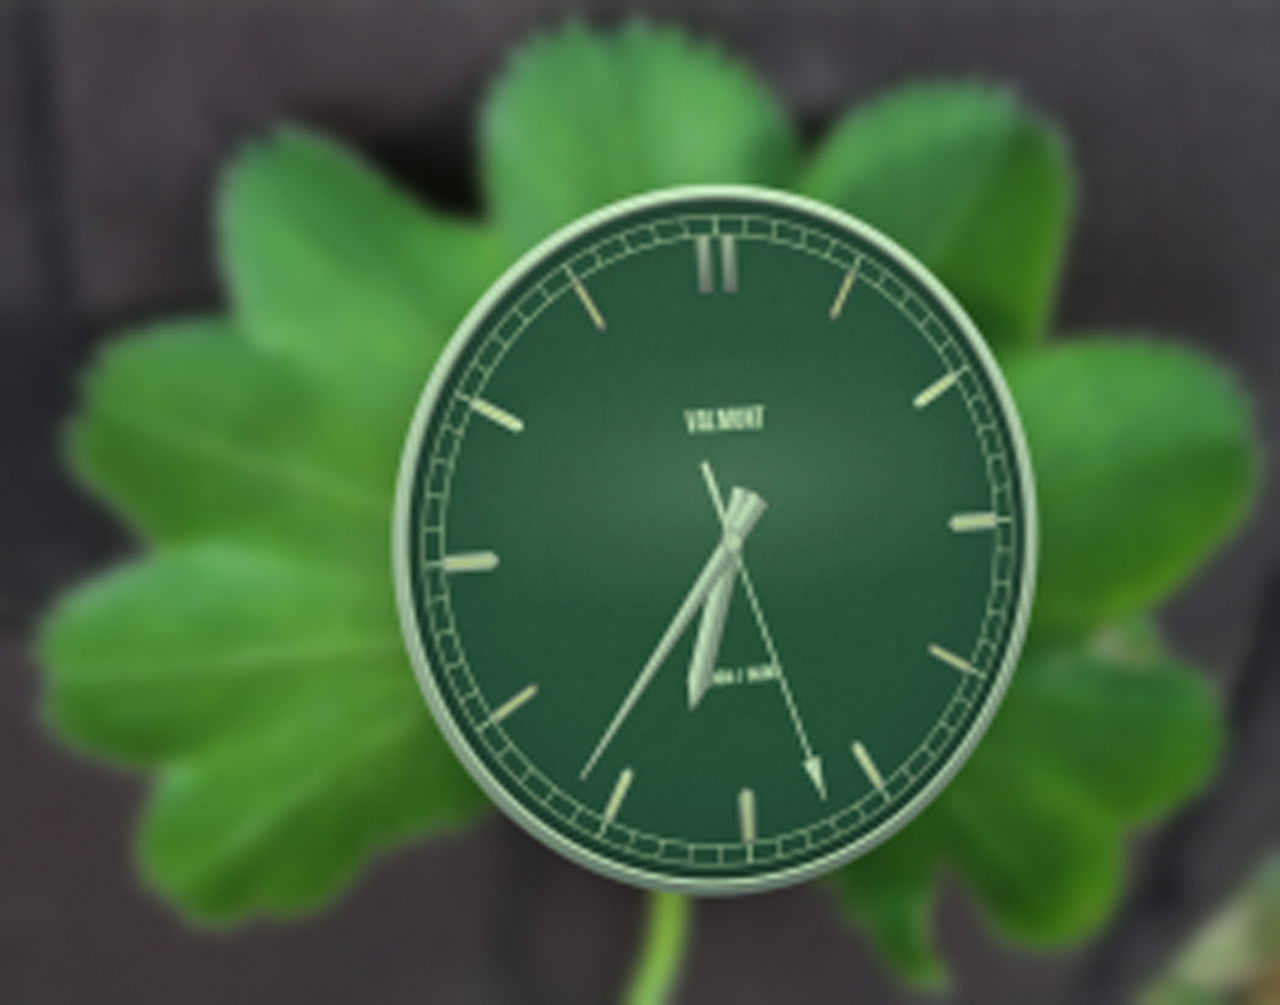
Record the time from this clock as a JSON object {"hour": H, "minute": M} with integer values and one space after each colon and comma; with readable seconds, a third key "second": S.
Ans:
{"hour": 6, "minute": 36, "second": 27}
